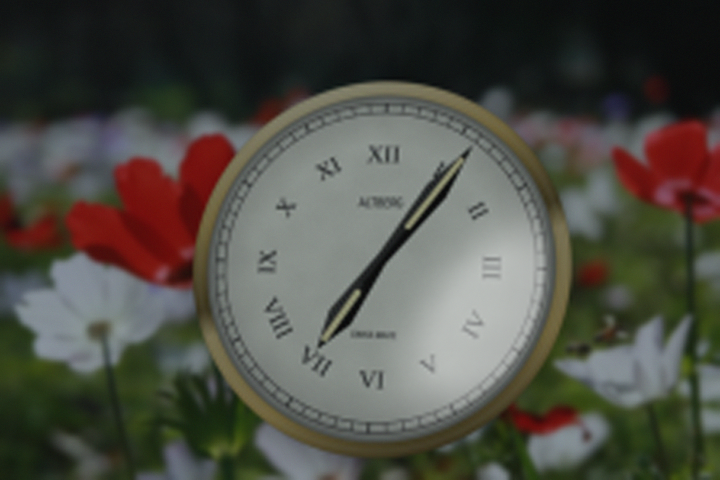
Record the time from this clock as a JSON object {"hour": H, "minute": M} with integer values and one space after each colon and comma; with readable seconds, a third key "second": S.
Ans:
{"hour": 7, "minute": 6}
